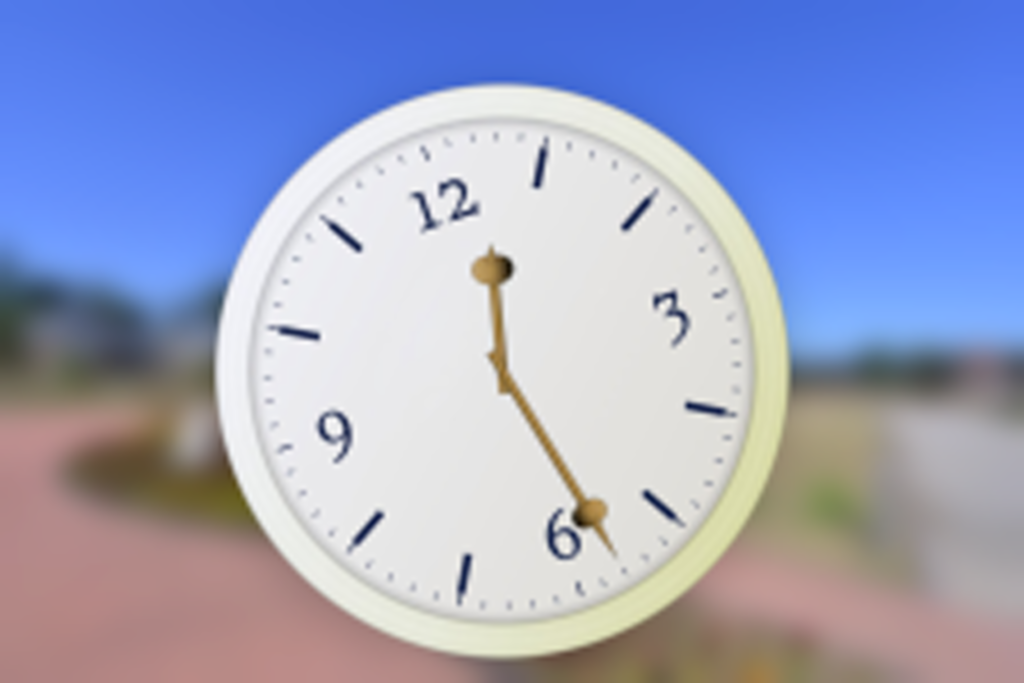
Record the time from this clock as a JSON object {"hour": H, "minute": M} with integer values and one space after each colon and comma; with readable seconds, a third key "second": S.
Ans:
{"hour": 12, "minute": 28}
